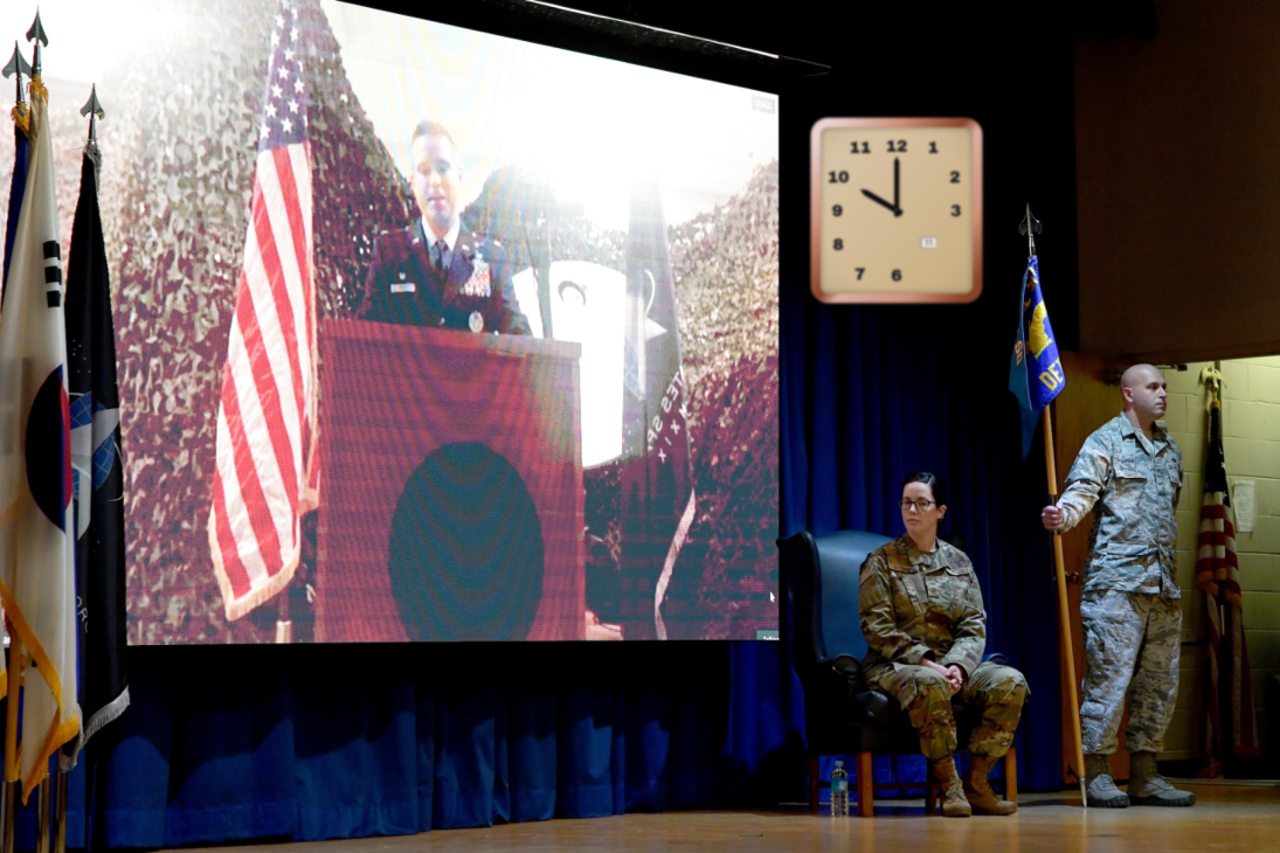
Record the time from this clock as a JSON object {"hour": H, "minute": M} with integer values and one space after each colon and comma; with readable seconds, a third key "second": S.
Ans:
{"hour": 10, "minute": 0}
